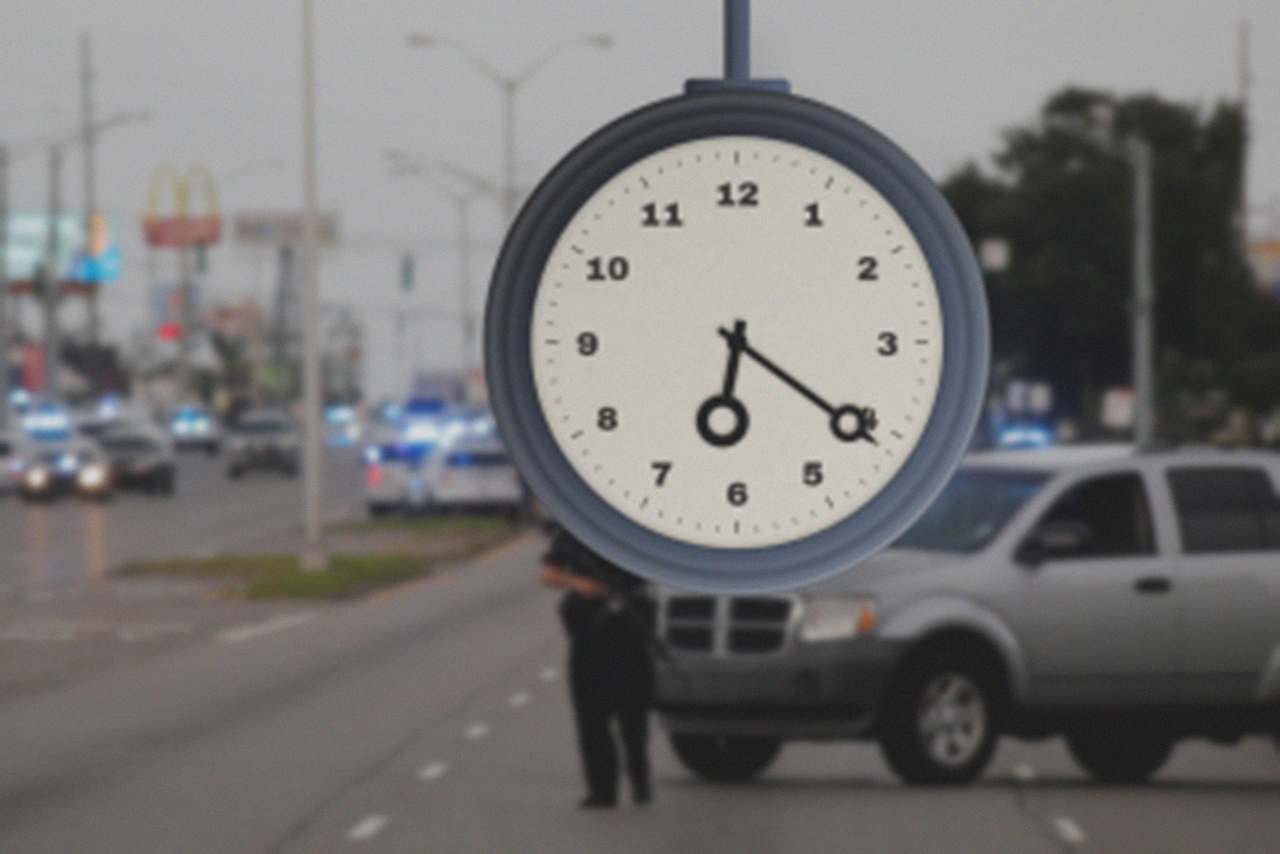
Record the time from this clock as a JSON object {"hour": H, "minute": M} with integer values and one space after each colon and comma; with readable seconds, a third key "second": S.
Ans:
{"hour": 6, "minute": 21}
